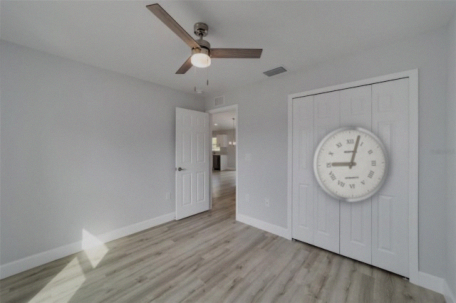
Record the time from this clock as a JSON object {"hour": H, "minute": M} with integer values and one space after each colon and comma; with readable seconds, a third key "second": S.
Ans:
{"hour": 9, "minute": 3}
